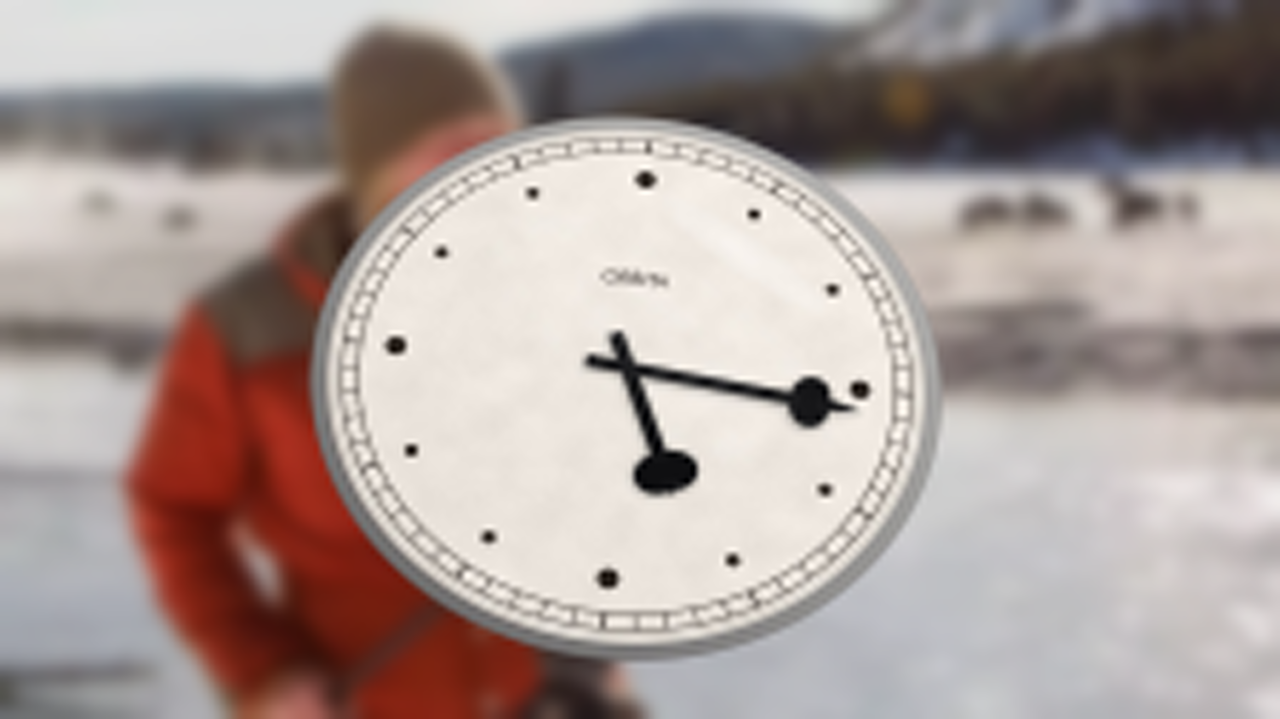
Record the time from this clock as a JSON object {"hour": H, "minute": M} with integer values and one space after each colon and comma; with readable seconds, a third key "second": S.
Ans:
{"hour": 5, "minute": 16}
